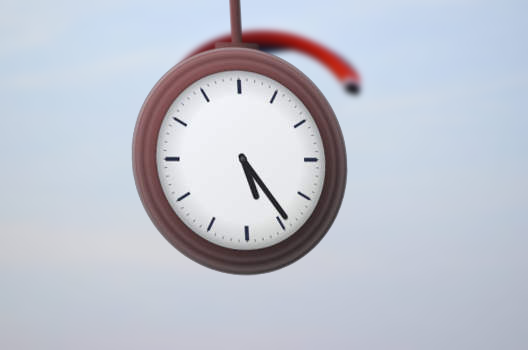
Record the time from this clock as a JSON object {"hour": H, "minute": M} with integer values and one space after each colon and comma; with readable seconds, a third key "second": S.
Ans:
{"hour": 5, "minute": 24}
